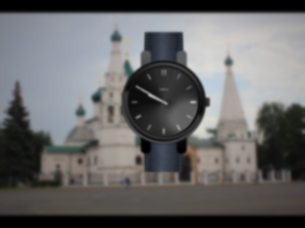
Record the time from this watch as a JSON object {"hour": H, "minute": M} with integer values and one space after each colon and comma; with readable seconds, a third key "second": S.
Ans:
{"hour": 9, "minute": 50}
